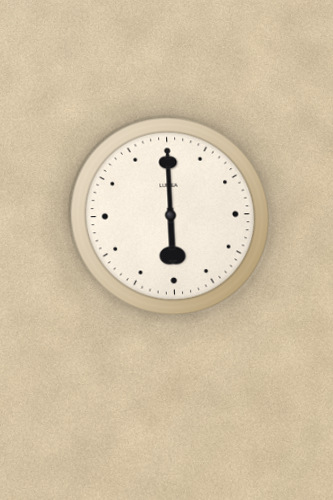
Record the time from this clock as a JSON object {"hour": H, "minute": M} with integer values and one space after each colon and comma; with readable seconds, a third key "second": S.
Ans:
{"hour": 6, "minute": 0}
